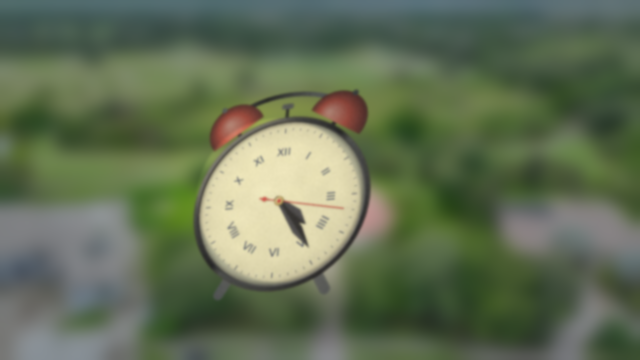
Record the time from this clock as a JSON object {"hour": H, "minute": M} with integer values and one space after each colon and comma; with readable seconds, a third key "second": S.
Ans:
{"hour": 4, "minute": 24, "second": 17}
